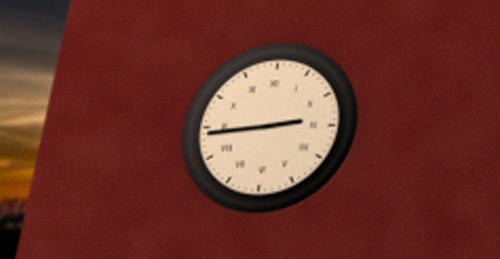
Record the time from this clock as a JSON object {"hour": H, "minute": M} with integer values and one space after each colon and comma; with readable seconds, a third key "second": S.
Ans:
{"hour": 2, "minute": 44}
